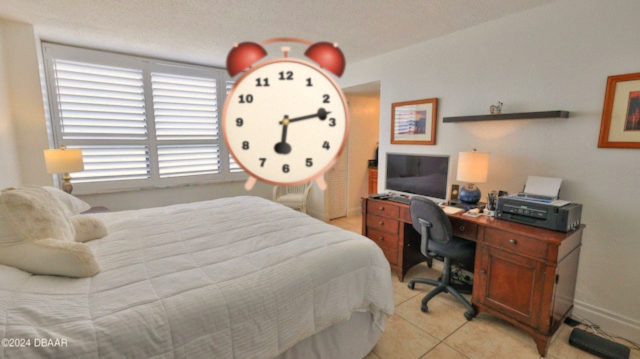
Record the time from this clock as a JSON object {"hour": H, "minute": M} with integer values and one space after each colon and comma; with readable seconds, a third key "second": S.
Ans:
{"hour": 6, "minute": 13}
